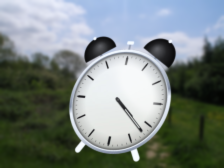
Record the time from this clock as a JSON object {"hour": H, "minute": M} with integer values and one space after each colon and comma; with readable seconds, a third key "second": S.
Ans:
{"hour": 4, "minute": 22}
